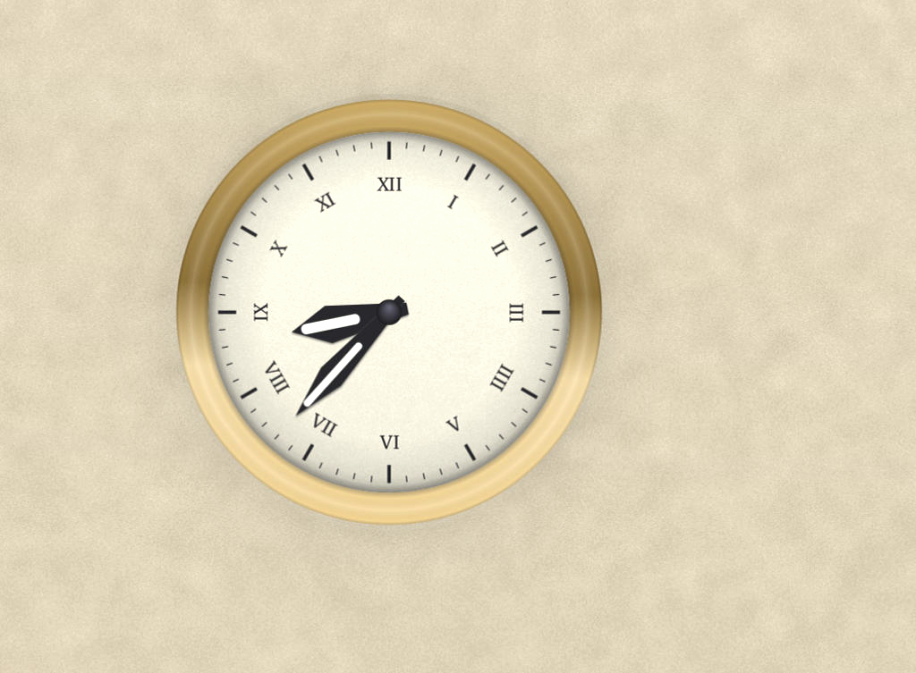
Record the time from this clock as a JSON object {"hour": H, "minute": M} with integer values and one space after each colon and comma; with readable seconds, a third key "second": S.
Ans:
{"hour": 8, "minute": 37}
